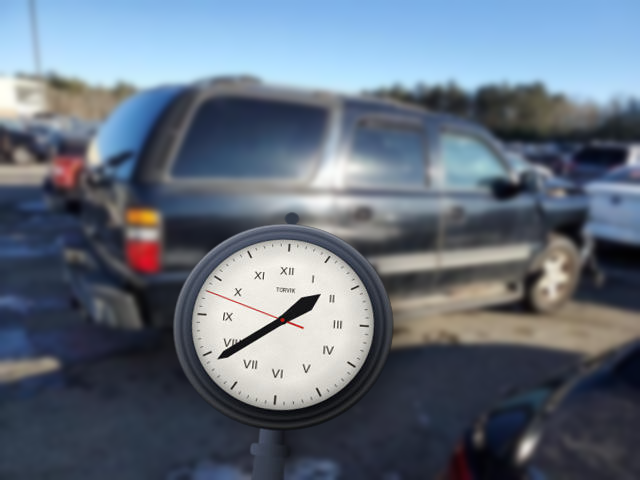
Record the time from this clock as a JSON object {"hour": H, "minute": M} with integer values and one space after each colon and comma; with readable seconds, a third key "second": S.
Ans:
{"hour": 1, "minute": 38, "second": 48}
